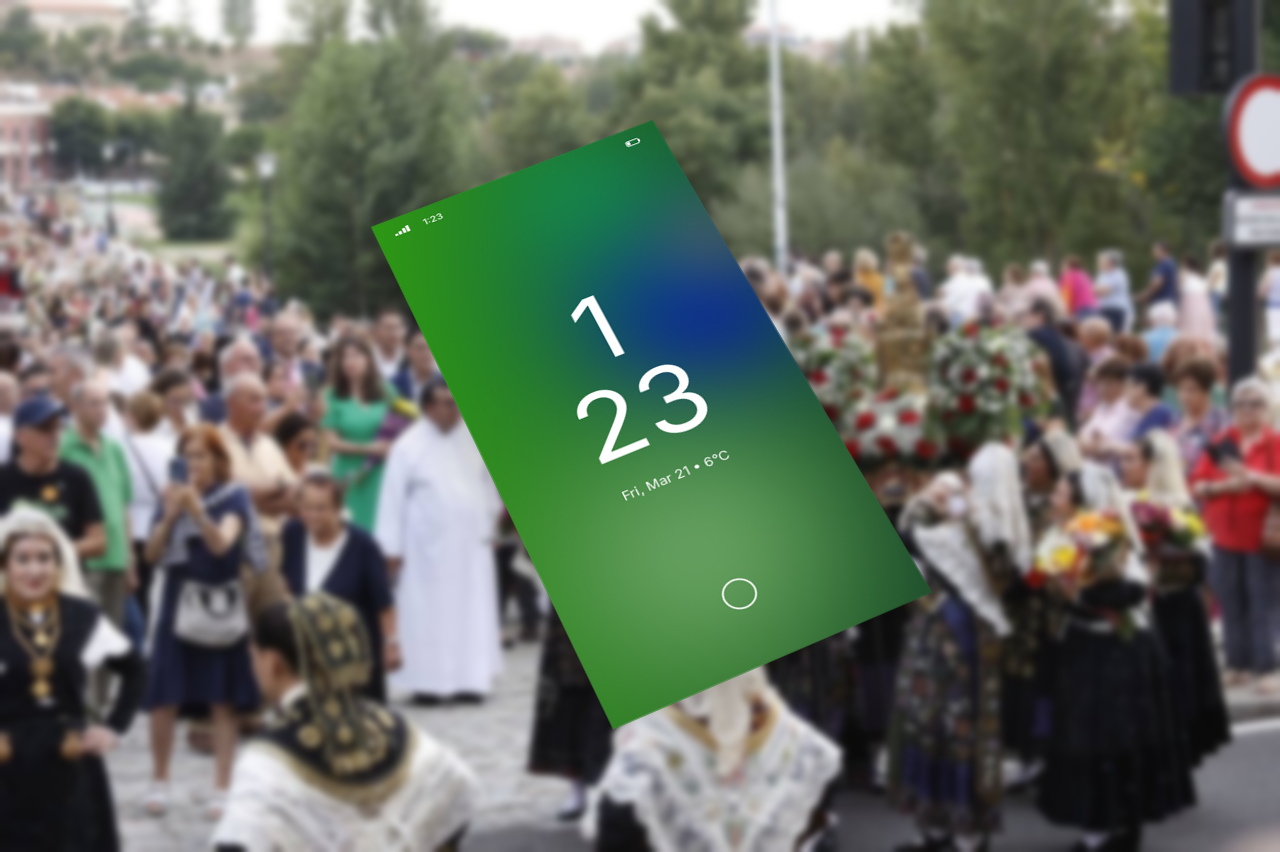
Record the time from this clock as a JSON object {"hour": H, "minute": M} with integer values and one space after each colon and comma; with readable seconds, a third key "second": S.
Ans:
{"hour": 1, "minute": 23}
